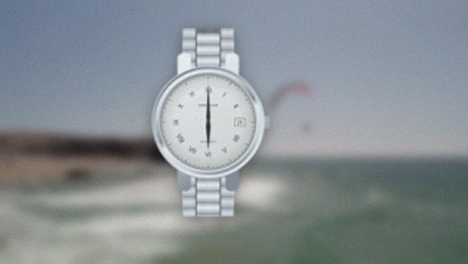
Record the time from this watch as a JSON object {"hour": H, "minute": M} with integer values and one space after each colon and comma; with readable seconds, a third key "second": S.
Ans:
{"hour": 6, "minute": 0}
